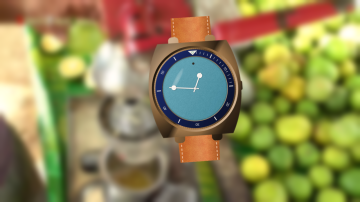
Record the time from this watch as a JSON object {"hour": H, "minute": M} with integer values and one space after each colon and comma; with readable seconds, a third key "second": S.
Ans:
{"hour": 12, "minute": 46}
